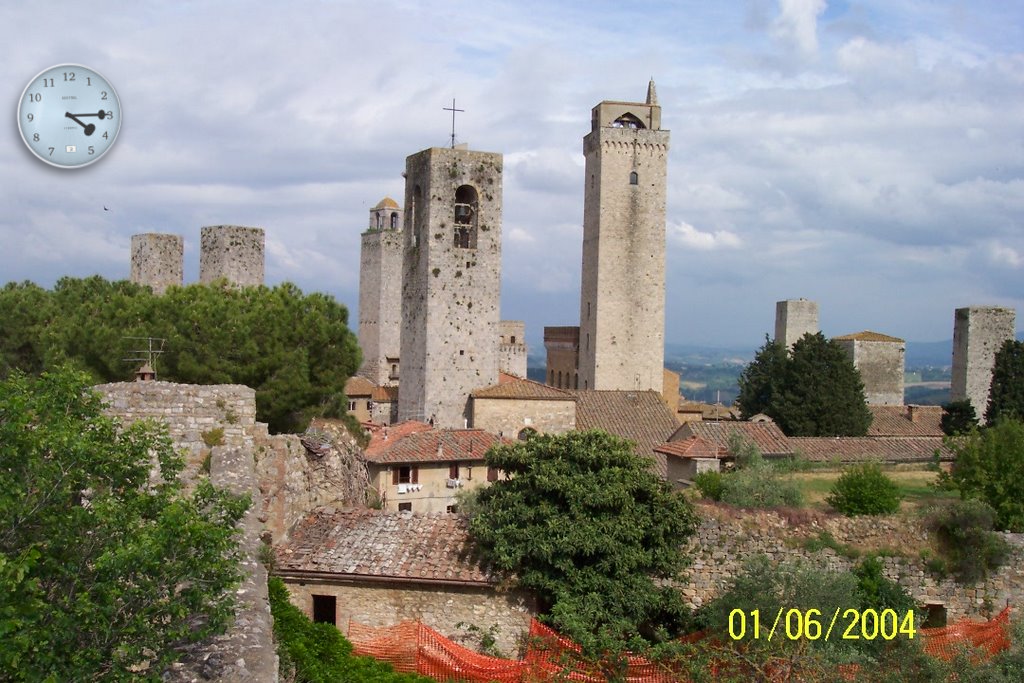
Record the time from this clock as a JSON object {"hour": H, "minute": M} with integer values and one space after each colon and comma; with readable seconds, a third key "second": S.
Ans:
{"hour": 4, "minute": 15}
